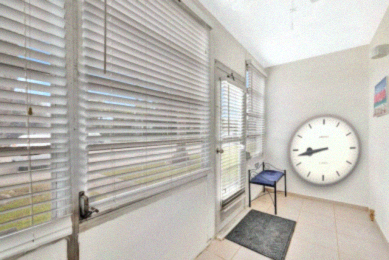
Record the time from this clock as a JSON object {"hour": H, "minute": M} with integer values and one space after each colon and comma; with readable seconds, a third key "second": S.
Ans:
{"hour": 8, "minute": 43}
